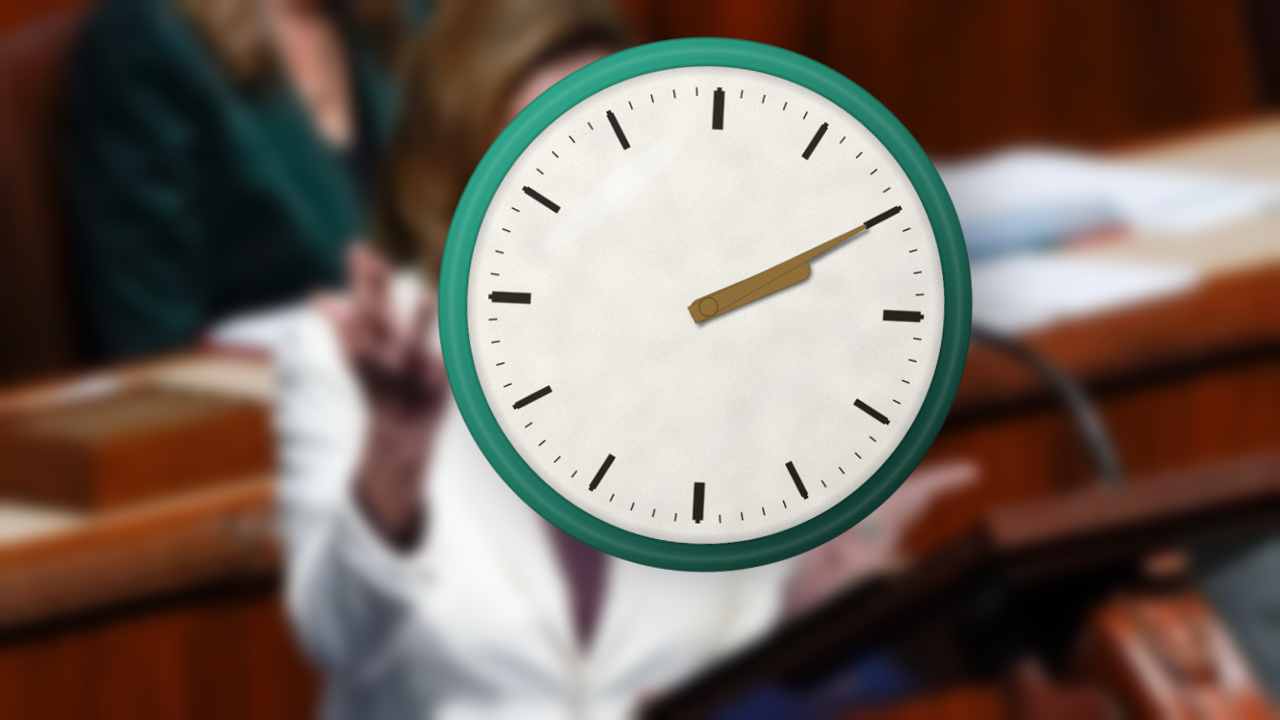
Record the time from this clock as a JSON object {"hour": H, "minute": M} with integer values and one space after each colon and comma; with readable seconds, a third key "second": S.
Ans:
{"hour": 2, "minute": 10}
